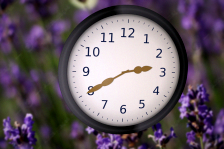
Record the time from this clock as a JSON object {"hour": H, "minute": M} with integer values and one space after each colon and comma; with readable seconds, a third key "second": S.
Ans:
{"hour": 2, "minute": 40}
